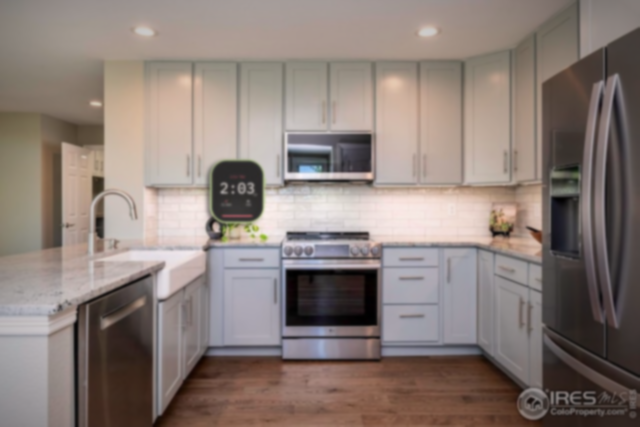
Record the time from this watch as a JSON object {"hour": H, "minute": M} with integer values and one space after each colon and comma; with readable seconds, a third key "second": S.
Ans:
{"hour": 2, "minute": 3}
